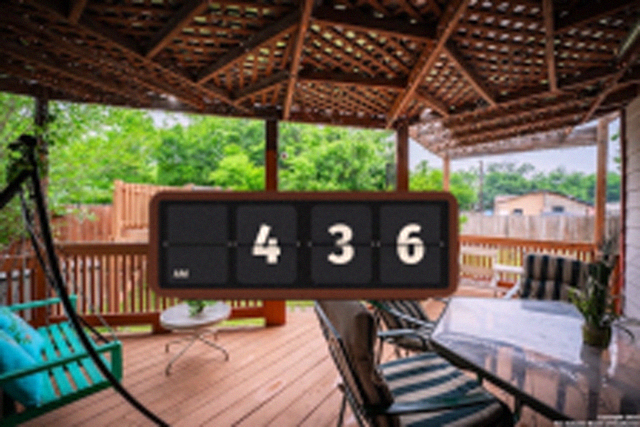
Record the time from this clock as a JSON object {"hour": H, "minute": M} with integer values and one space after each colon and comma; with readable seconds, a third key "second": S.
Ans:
{"hour": 4, "minute": 36}
